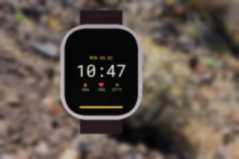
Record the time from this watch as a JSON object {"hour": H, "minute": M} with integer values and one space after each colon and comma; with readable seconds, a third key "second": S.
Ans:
{"hour": 10, "minute": 47}
